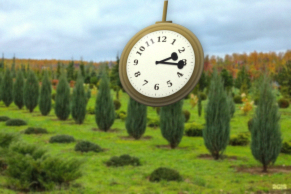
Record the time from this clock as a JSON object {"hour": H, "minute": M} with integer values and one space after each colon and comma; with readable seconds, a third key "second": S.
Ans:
{"hour": 2, "minute": 16}
